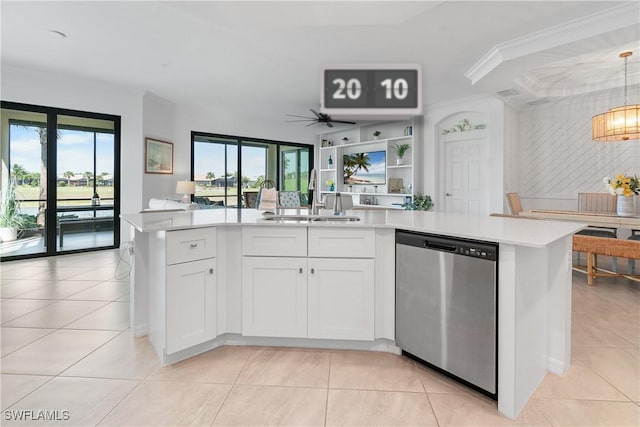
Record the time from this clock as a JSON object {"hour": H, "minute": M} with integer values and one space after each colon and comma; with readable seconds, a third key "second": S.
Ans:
{"hour": 20, "minute": 10}
